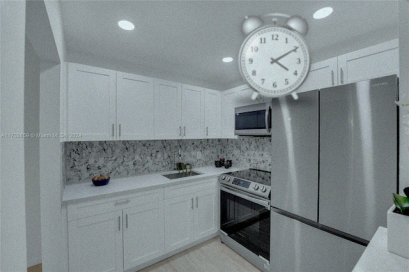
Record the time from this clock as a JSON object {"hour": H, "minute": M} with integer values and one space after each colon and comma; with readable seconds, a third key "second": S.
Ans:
{"hour": 4, "minute": 10}
